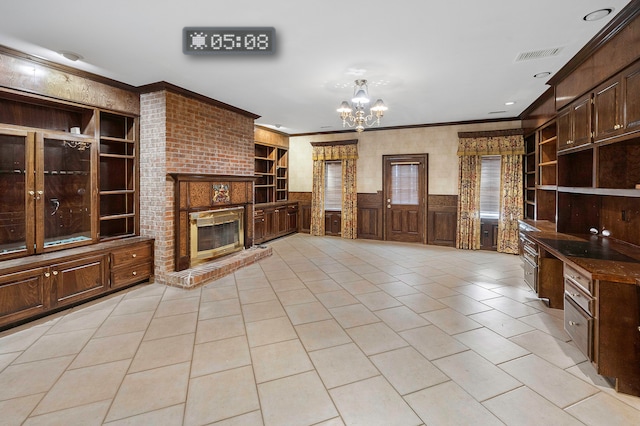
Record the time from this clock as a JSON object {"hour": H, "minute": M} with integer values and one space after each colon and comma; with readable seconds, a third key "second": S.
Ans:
{"hour": 5, "minute": 8}
